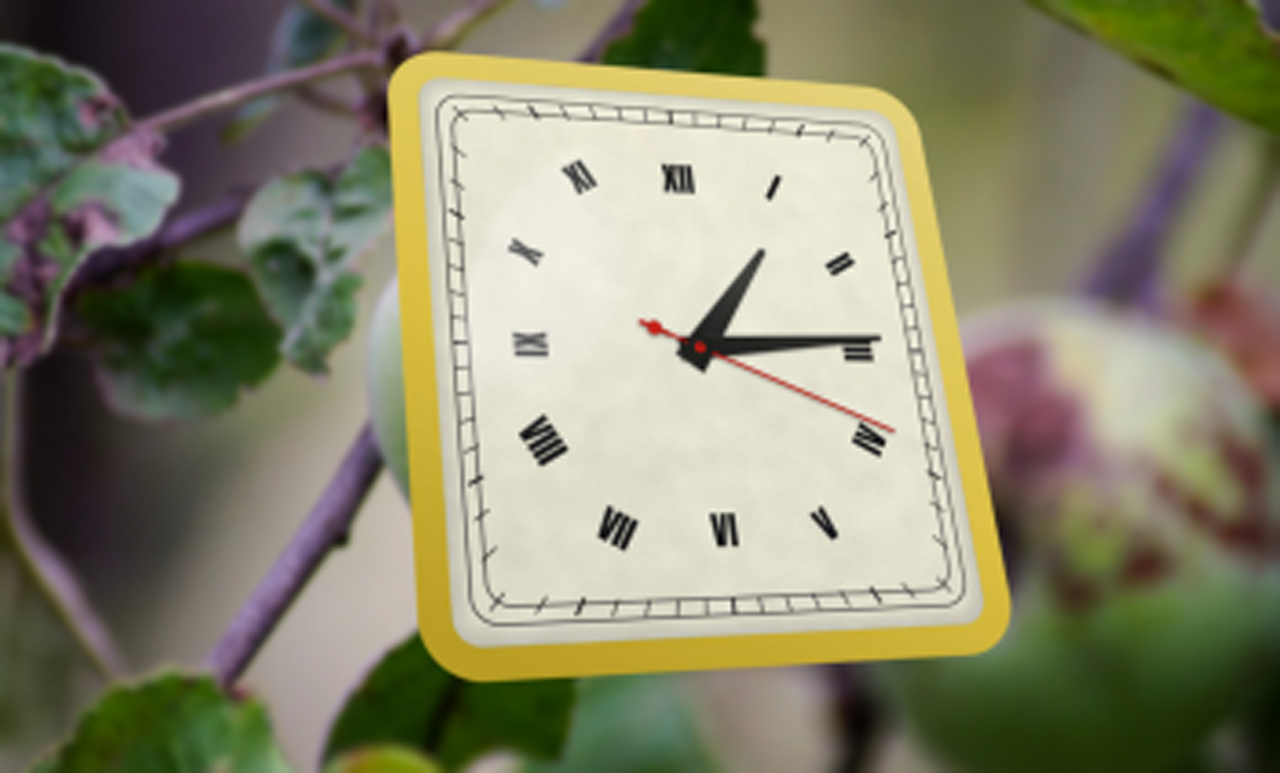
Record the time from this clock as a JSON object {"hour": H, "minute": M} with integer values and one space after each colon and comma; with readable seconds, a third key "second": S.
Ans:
{"hour": 1, "minute": 14, "second": 19}
